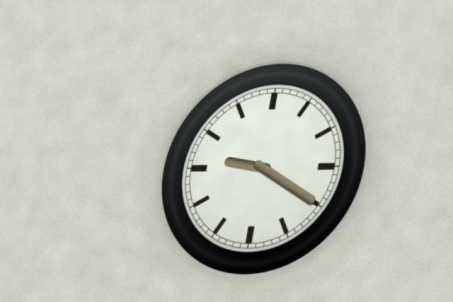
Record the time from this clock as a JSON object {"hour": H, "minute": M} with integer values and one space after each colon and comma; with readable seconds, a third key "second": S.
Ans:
{"hour": 9, "minute": 20}
